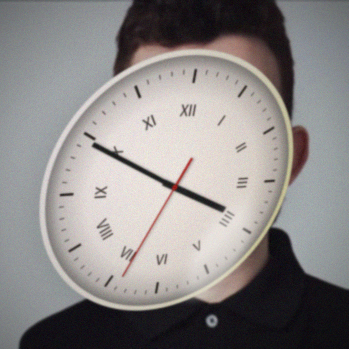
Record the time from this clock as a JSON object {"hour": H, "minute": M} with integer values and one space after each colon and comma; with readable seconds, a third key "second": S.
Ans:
{"hour": 3, "minute": 49, "second": 34}
